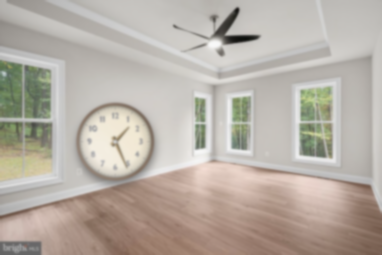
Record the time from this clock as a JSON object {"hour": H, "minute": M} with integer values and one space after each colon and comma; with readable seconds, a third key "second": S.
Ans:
{"hour": 1, "minute": 26}
